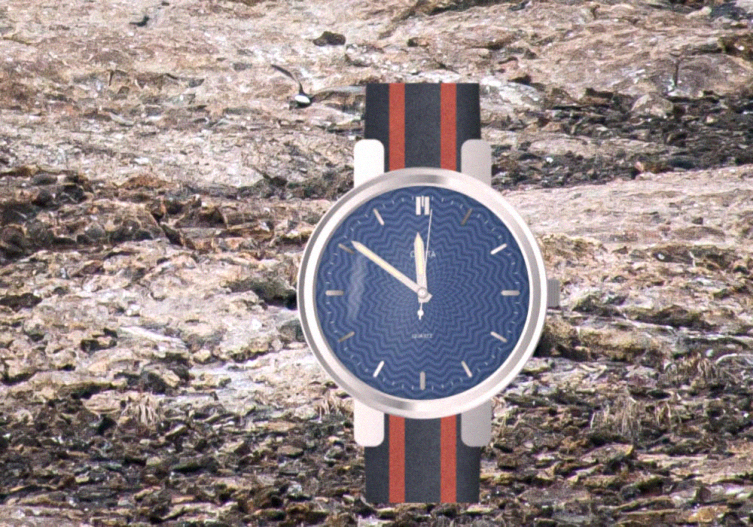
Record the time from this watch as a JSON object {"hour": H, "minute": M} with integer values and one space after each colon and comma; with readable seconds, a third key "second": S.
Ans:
{"hour": 11, "minute": 51, "second": 1}
